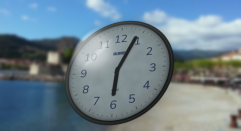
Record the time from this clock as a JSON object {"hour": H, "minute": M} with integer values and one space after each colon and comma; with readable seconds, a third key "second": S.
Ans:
{"hour": 6, "minute": 4}
